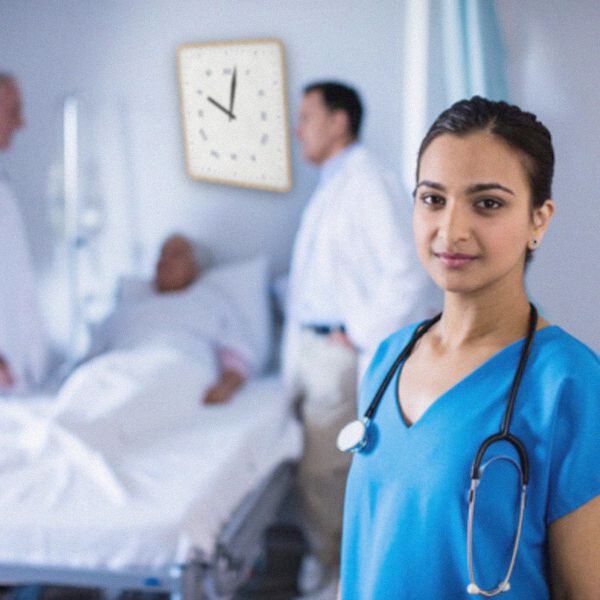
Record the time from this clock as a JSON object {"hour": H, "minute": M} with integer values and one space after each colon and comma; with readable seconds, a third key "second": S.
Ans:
{"hour": 10, "minute": 2}
